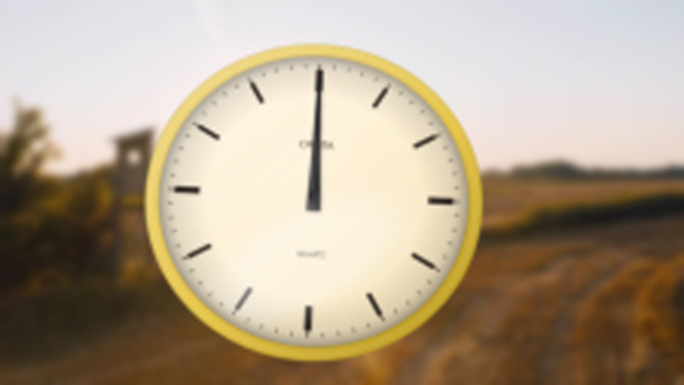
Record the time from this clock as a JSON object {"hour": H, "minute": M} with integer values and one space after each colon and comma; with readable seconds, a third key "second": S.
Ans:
{"hour": 12, "minute": 0}
